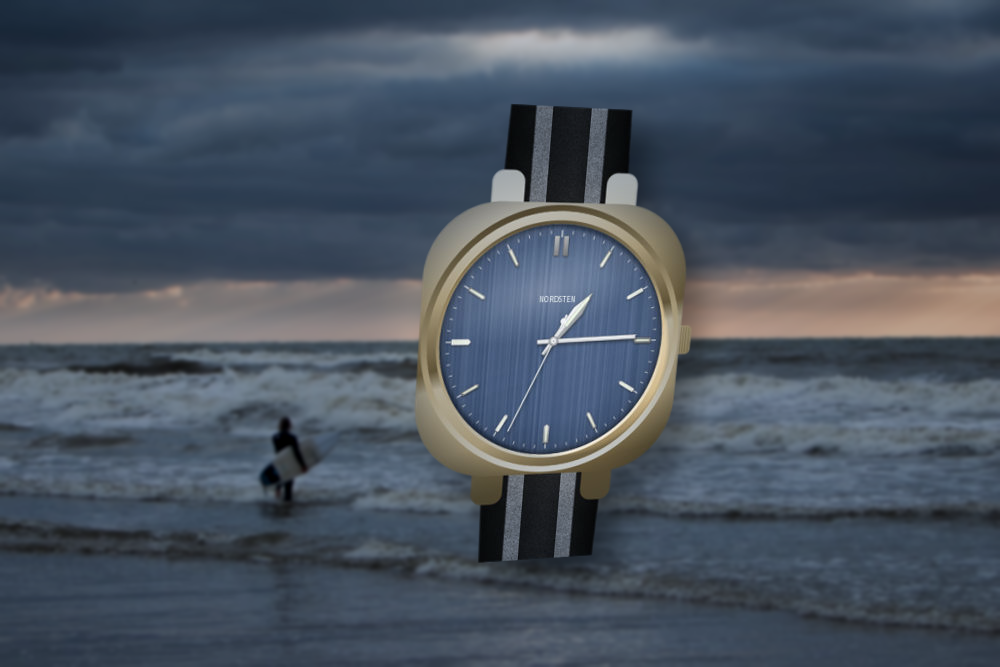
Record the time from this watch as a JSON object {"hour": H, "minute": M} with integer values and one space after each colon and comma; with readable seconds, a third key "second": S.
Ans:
{"hour": 1, "minute": 14, "second": 34}
